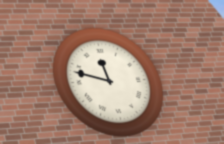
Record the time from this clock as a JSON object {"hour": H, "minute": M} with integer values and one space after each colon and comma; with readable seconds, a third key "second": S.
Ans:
{"hour": 11, "minute": 48}
